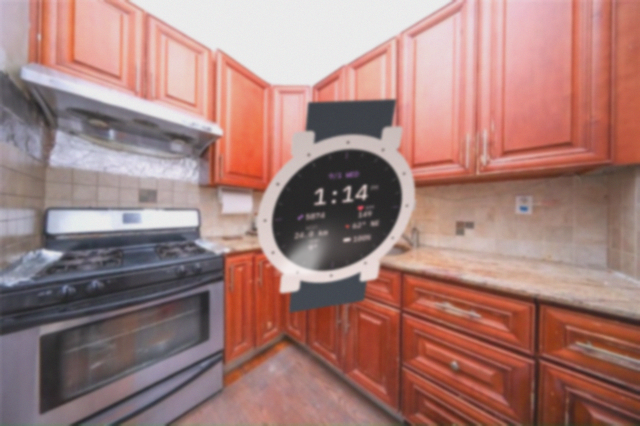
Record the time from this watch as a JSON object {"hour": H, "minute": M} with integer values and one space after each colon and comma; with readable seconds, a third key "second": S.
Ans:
{"hour": 1, "minute": 14}
